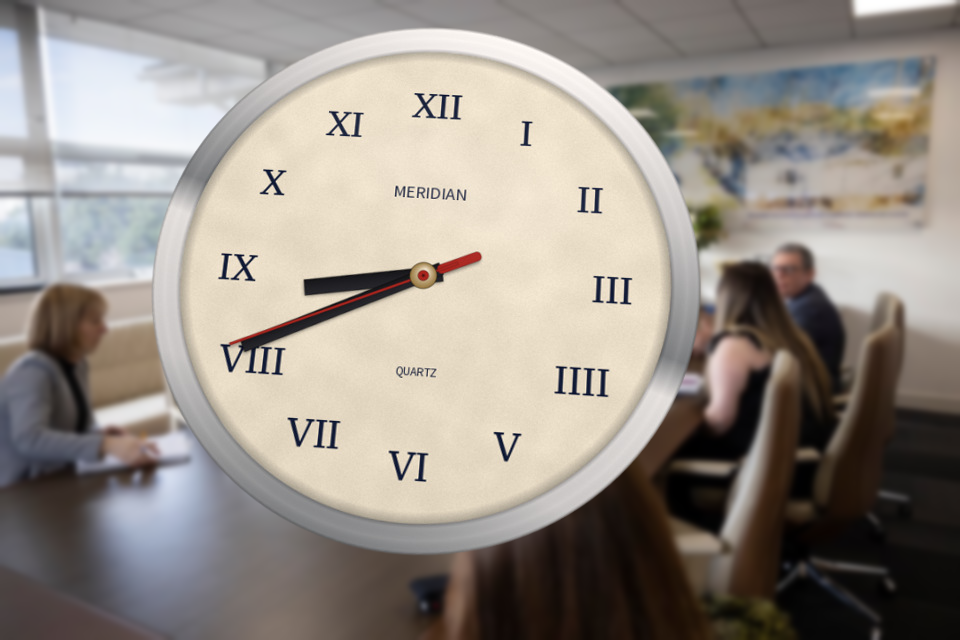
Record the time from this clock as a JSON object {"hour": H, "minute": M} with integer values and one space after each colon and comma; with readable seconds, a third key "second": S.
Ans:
{"hour": 8, "minute": 40, "second": 41}
